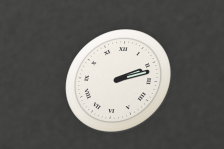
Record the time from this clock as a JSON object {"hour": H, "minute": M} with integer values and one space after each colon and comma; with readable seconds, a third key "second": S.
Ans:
{"hour": 2, "minute": 12}
